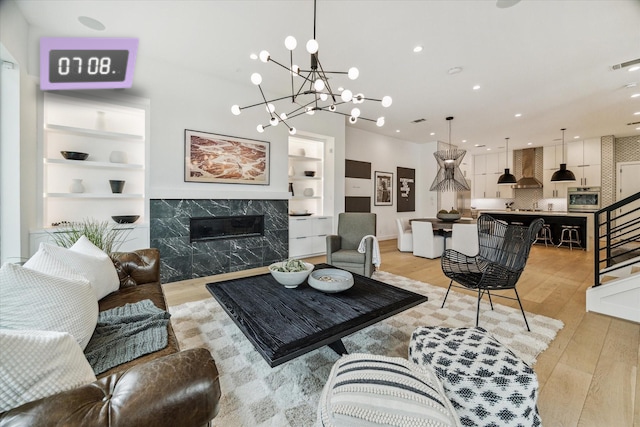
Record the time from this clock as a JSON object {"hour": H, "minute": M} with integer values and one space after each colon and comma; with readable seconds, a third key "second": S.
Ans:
{"hour": 7, "minute": 8}
